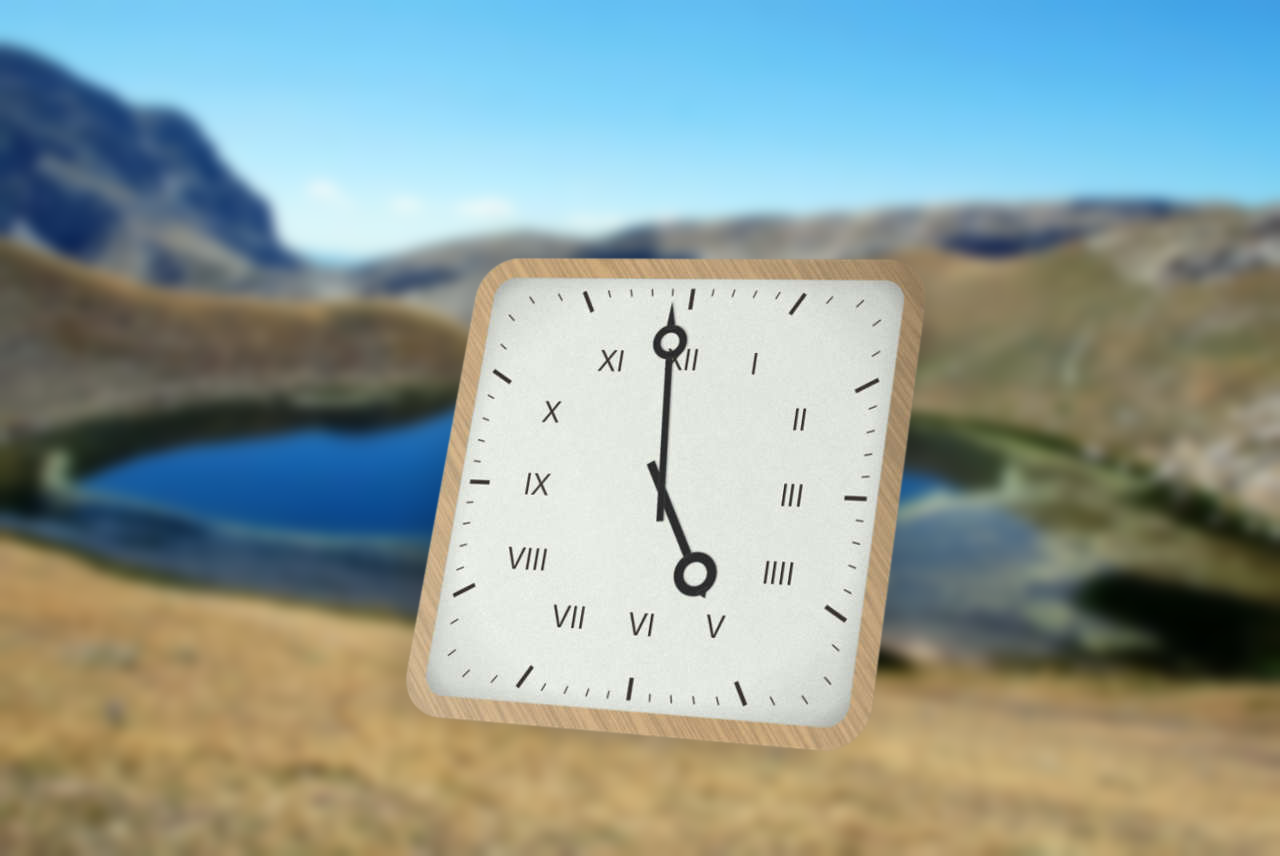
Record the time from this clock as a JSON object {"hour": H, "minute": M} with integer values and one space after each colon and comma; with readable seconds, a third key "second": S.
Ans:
{"hour": 4, "minute": 59}
